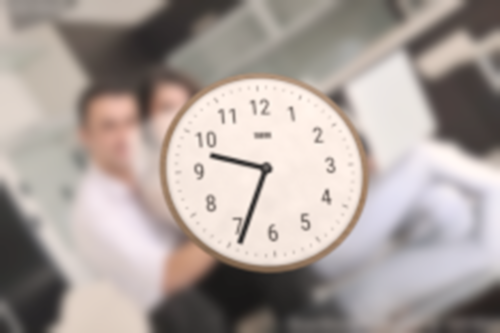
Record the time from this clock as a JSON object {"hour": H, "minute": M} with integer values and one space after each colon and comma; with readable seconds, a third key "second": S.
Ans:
{"hour": 9, "minute": 34}
